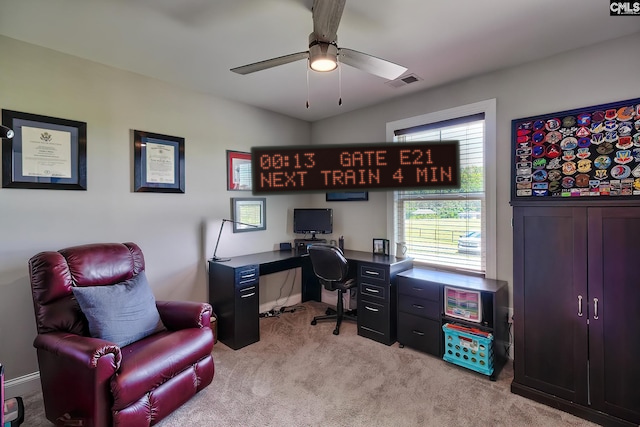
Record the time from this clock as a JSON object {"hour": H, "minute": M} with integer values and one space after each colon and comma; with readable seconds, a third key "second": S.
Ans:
{"hour": 0, "minute": 13}
